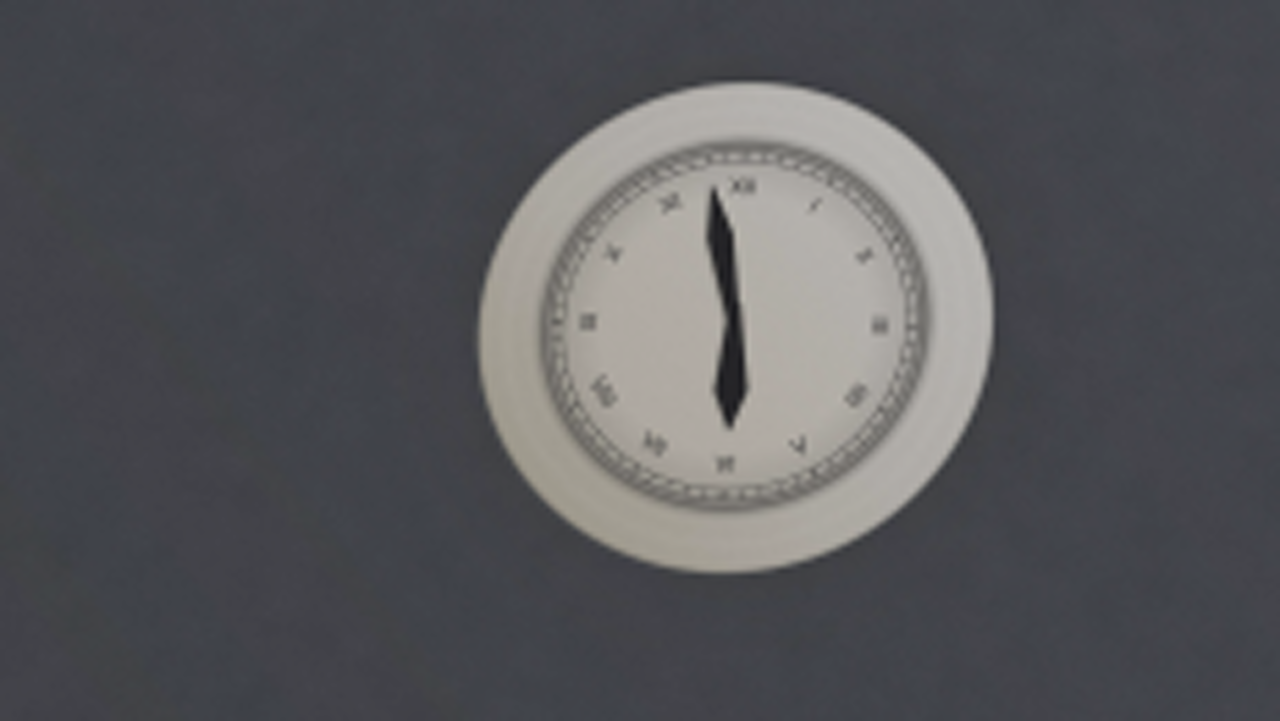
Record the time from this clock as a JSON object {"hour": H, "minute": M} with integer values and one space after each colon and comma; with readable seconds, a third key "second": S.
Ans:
{"hour": 5, "minute": 58}
